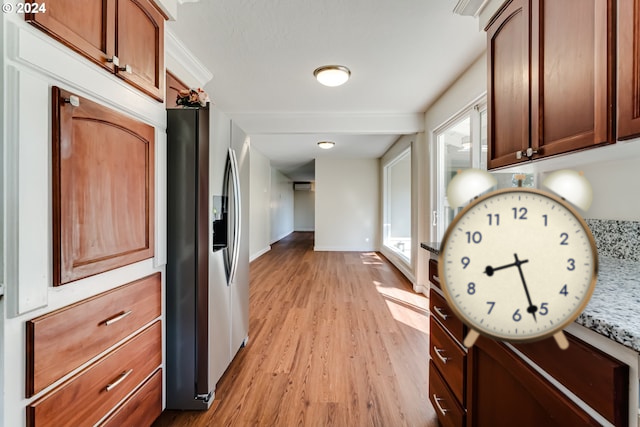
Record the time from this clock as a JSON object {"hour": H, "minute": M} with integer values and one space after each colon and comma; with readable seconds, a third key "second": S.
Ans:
{"hour": 8, "minute": 27}
